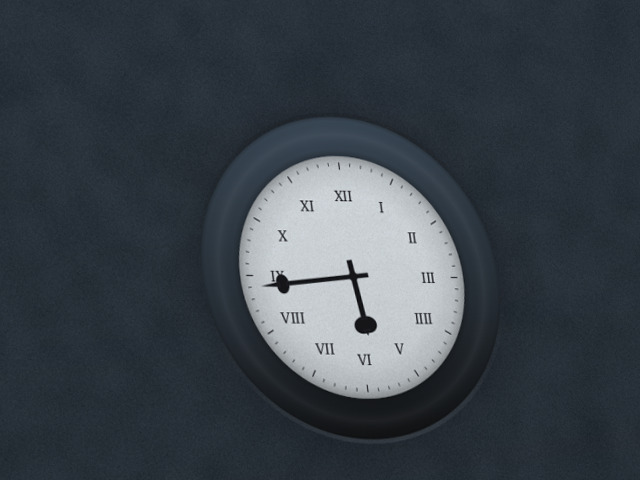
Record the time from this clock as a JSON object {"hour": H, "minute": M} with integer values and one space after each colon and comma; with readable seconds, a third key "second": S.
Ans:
{"hour": 5, "minute": 44}
